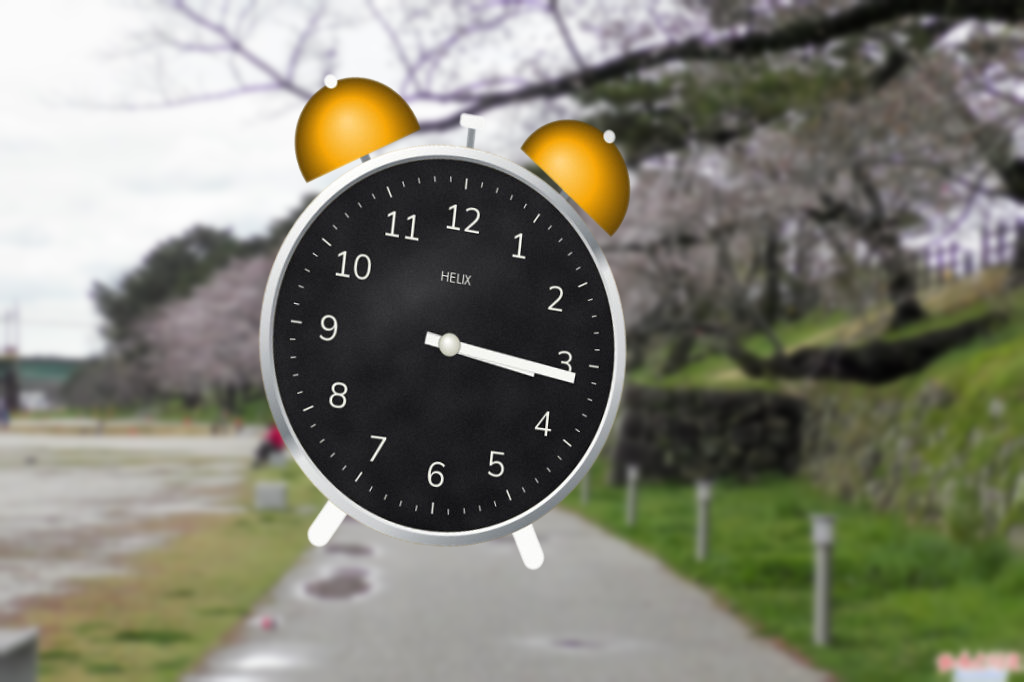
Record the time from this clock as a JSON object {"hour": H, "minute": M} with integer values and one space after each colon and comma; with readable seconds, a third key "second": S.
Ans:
{"hour": 3, "minute": 16}
